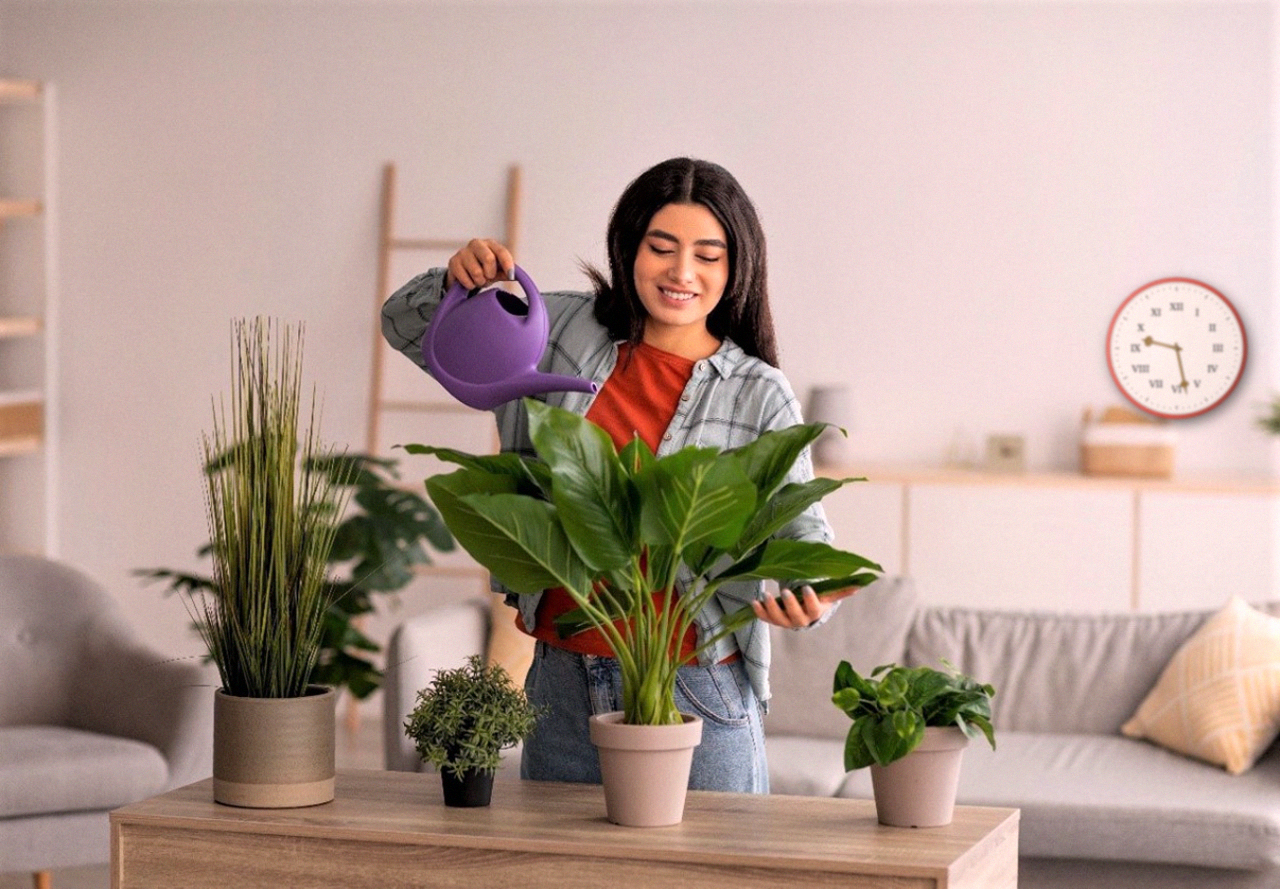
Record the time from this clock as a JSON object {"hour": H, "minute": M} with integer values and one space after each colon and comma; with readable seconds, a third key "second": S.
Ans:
{"hour": 9, "minute": 28}
